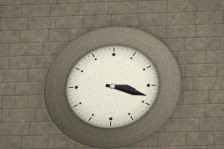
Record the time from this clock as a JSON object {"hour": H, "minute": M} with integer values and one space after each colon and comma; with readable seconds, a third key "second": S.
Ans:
{"hour": 3, "minute": 18}
